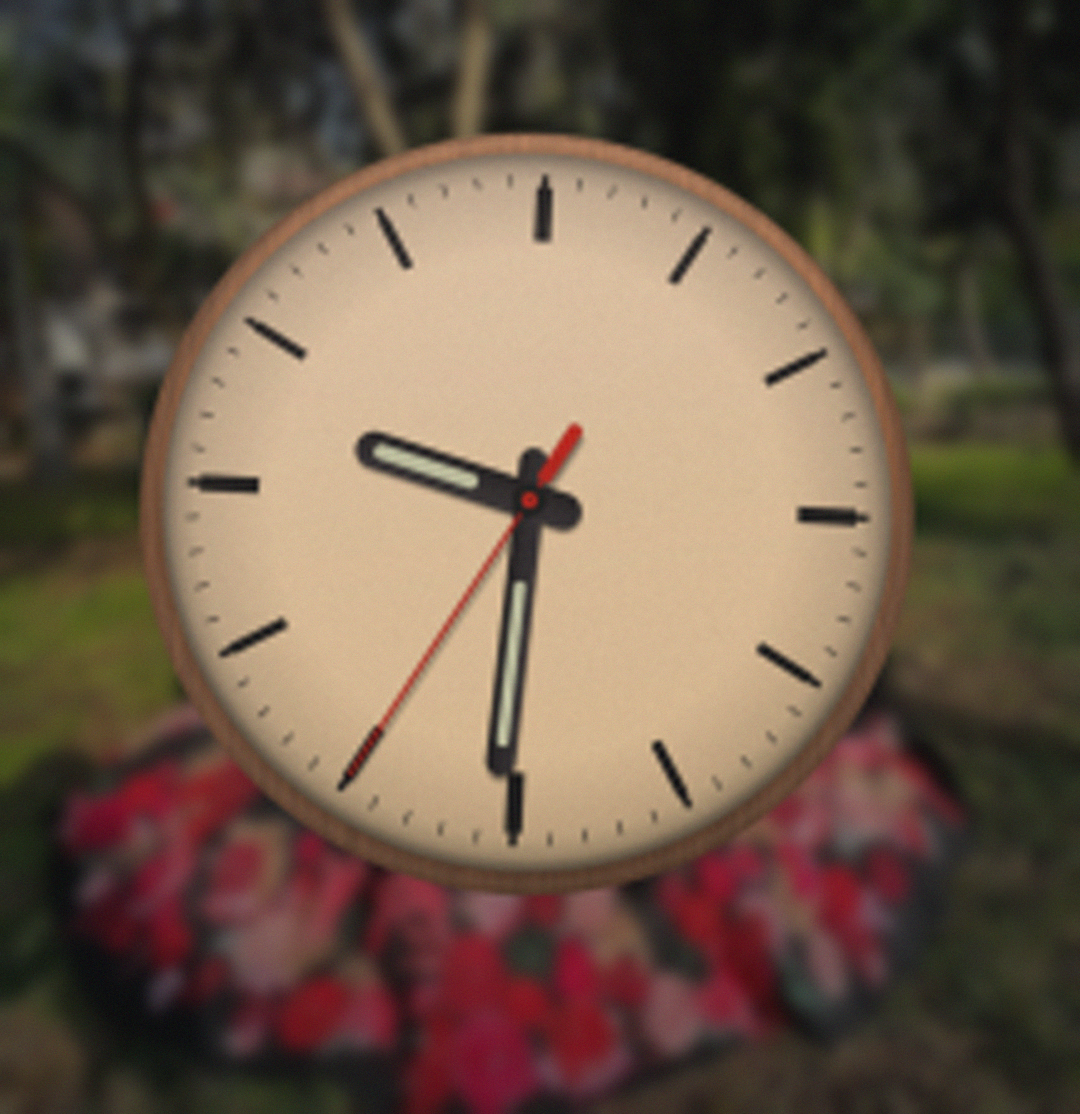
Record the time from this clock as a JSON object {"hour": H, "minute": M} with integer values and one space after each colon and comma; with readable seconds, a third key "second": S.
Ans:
{"hour": 9, "minute": 30, "second": 35}
